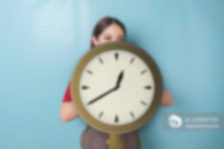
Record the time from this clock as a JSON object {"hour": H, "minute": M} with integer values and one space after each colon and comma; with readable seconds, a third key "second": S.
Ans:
{"hour": 12, "minute": 40}
